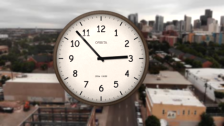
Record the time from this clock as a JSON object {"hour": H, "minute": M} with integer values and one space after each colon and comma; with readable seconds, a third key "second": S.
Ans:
{"hour": 2, "minute": 53}
